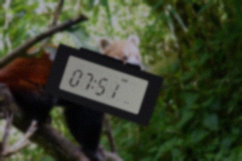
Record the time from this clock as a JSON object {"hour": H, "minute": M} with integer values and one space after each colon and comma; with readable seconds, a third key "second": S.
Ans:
{"hour": 7, "minute": 51}
